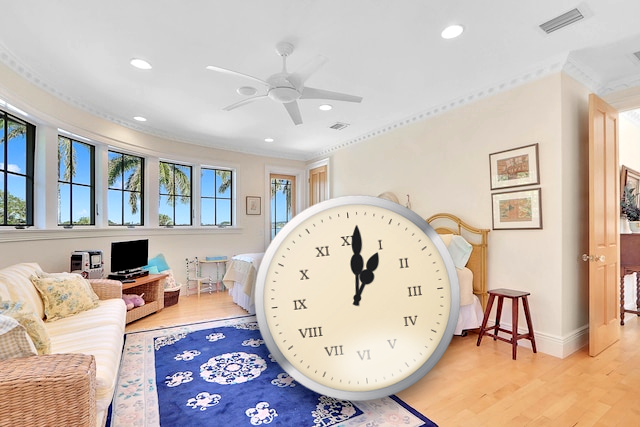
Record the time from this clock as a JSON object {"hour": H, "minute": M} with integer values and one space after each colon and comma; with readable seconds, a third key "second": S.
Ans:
{"hour": 1, "minute": 1}
